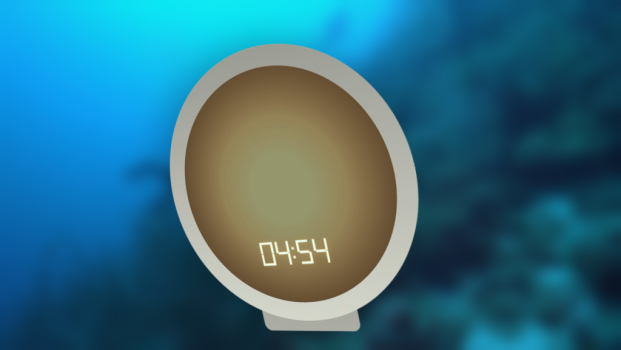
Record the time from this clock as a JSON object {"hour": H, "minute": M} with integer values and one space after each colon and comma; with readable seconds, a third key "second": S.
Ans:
{"hour": 4, "minute": 54}
